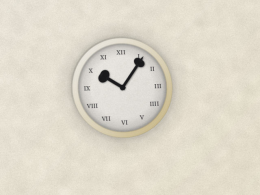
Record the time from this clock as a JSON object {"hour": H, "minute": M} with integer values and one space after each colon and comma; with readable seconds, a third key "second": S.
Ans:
{"hour": 10, "minute": 6}
